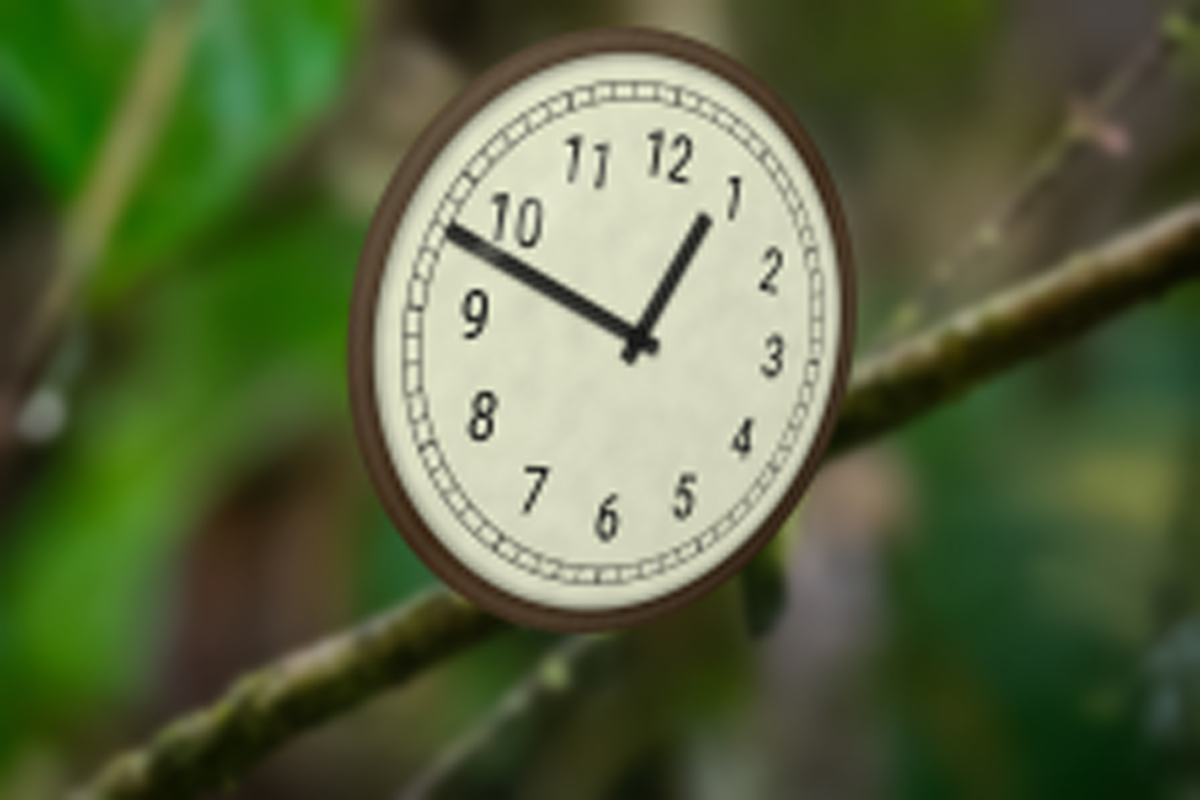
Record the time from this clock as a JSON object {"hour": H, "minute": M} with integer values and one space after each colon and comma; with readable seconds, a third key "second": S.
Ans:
{"hour": 12, "minute": 48}
